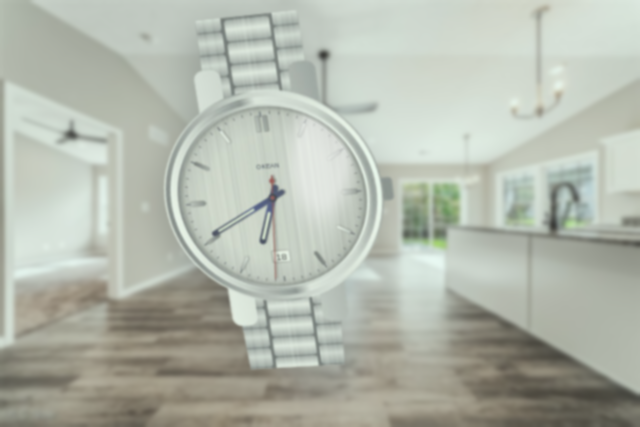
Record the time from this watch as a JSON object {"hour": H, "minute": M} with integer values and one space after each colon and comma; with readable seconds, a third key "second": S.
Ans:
{"hour": 6, "minute": 40, "second": 31}
